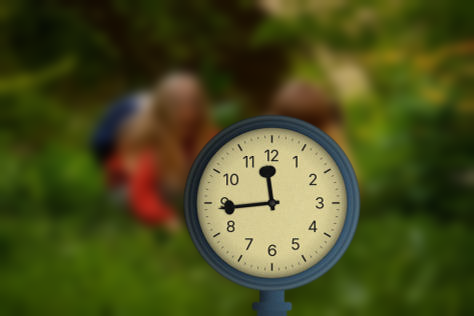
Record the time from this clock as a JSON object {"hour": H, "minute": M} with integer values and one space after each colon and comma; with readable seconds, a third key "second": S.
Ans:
{"hour": 11, "minute": 44}
